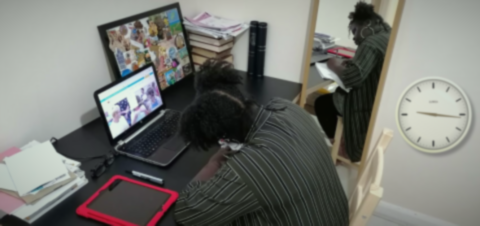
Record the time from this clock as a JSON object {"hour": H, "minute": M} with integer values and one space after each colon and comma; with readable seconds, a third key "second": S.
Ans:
{"hour": 9, "minute": 16}
